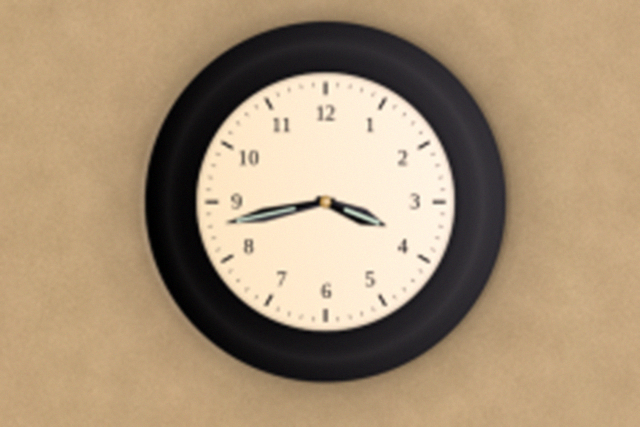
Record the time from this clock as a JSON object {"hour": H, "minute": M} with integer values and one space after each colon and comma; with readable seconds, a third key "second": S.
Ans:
{"hour": 3, "minute": 43}
